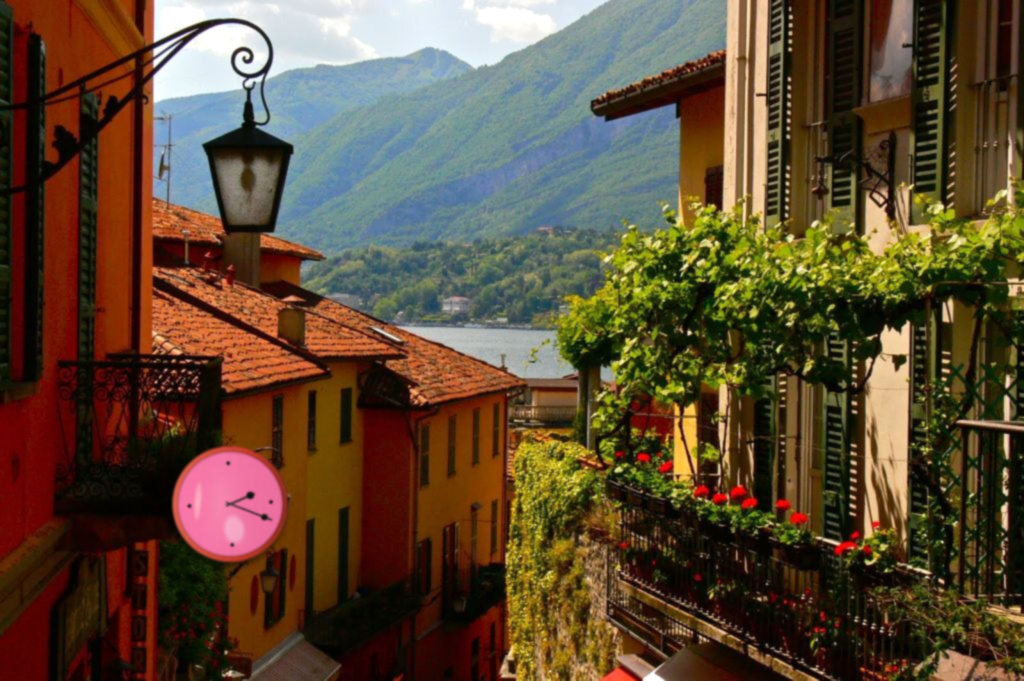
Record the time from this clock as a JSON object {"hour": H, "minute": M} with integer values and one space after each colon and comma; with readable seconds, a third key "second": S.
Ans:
{"hour": 2, "minute": 19}
